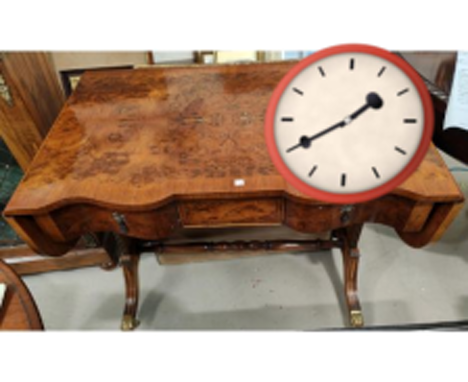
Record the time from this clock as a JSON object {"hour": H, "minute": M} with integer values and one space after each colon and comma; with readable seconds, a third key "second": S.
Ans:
{"hour": 1, "minute": 40}
